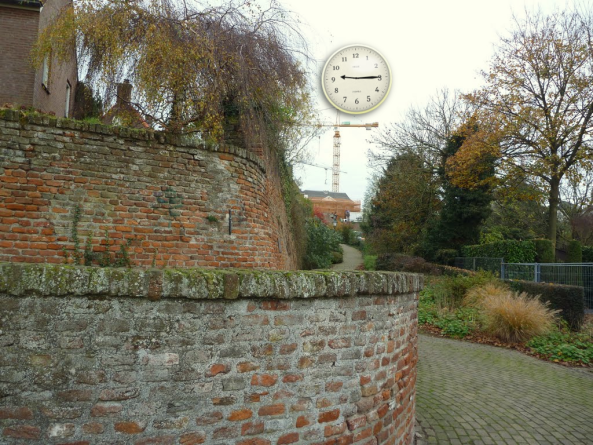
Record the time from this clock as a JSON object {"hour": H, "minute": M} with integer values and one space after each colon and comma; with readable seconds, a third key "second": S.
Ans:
{"hour": 9, "minute": 15}
